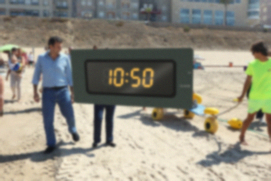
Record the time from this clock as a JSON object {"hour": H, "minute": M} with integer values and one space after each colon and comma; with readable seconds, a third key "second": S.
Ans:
{"hour": 10, "minute": 50}
